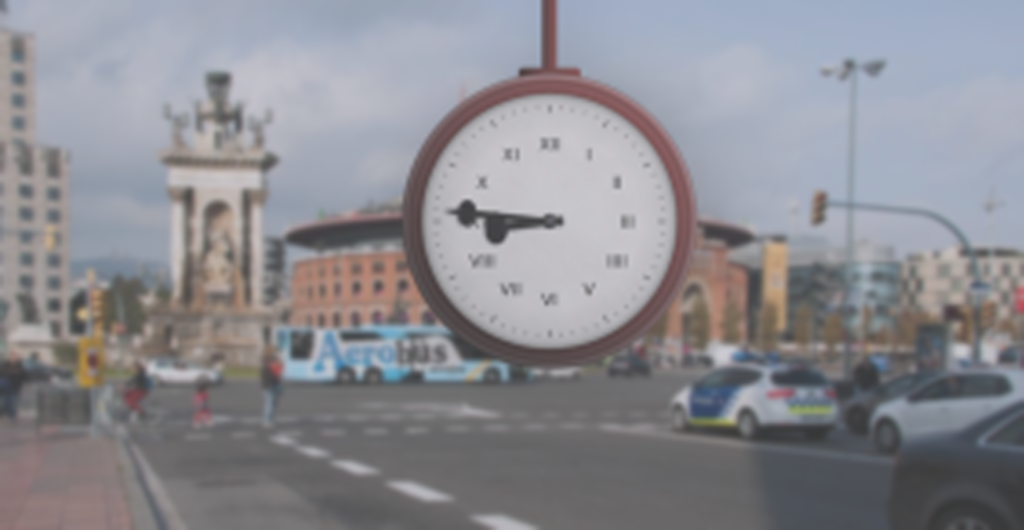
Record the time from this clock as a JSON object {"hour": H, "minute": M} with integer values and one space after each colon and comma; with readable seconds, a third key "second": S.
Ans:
{"hour": 8, "minute": 46}
